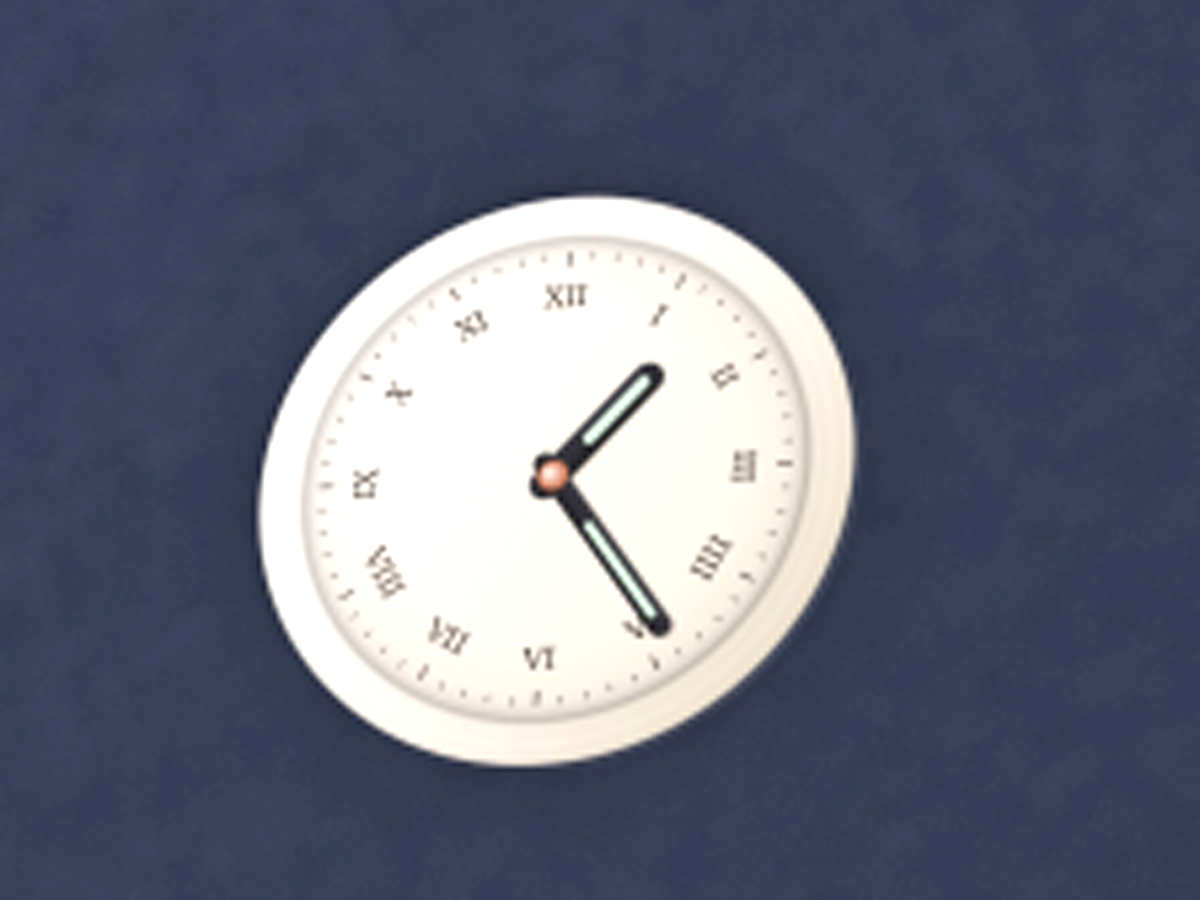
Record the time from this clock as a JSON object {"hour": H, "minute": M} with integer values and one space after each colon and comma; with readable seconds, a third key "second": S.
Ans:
{"hour": 1, "minute": 24}
